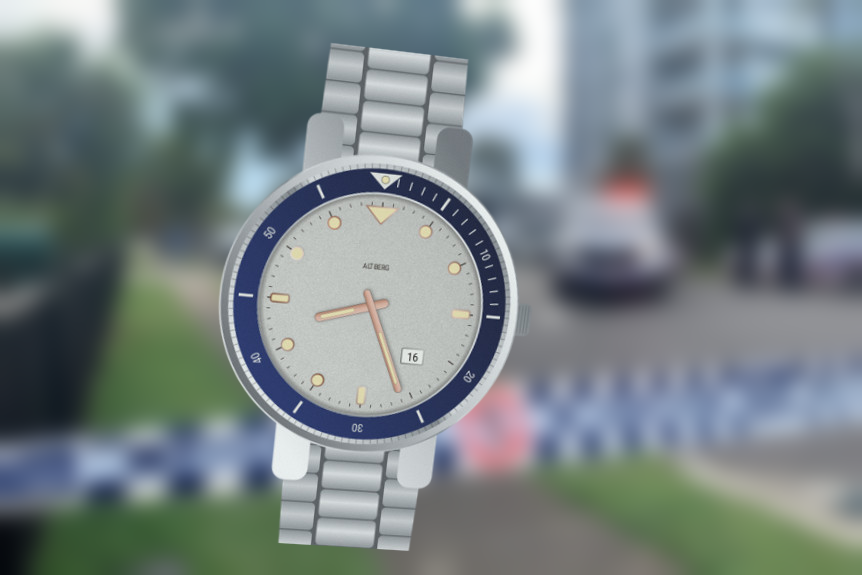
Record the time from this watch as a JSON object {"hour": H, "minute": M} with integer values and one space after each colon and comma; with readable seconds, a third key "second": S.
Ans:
{"hour": 8, "minute": 26}
